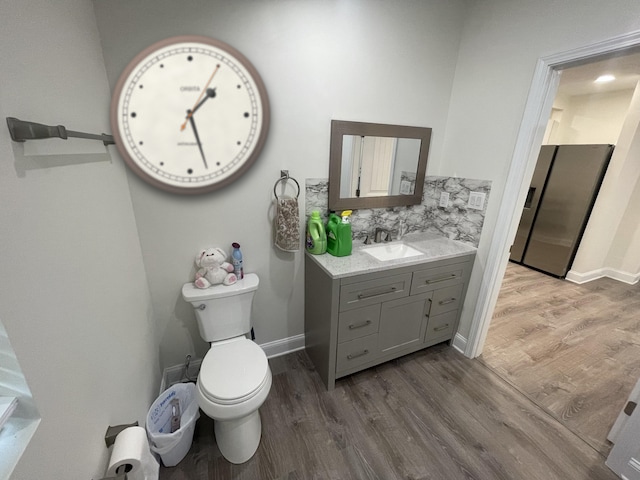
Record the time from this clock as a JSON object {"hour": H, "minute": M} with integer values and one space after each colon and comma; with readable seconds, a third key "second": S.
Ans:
{"hour": 1, "minute": 27, "second": 5}
